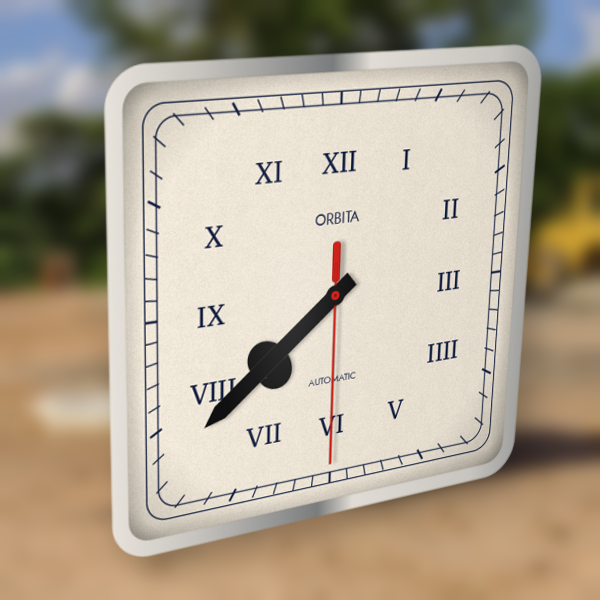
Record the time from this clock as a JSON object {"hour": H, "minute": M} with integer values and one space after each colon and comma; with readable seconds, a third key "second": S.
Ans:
{"hour": 7, "minute": 38, "second": 30}
